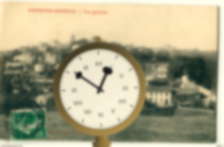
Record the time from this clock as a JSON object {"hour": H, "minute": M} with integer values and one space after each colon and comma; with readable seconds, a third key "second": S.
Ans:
{"hour": 12, "minute": 51}
